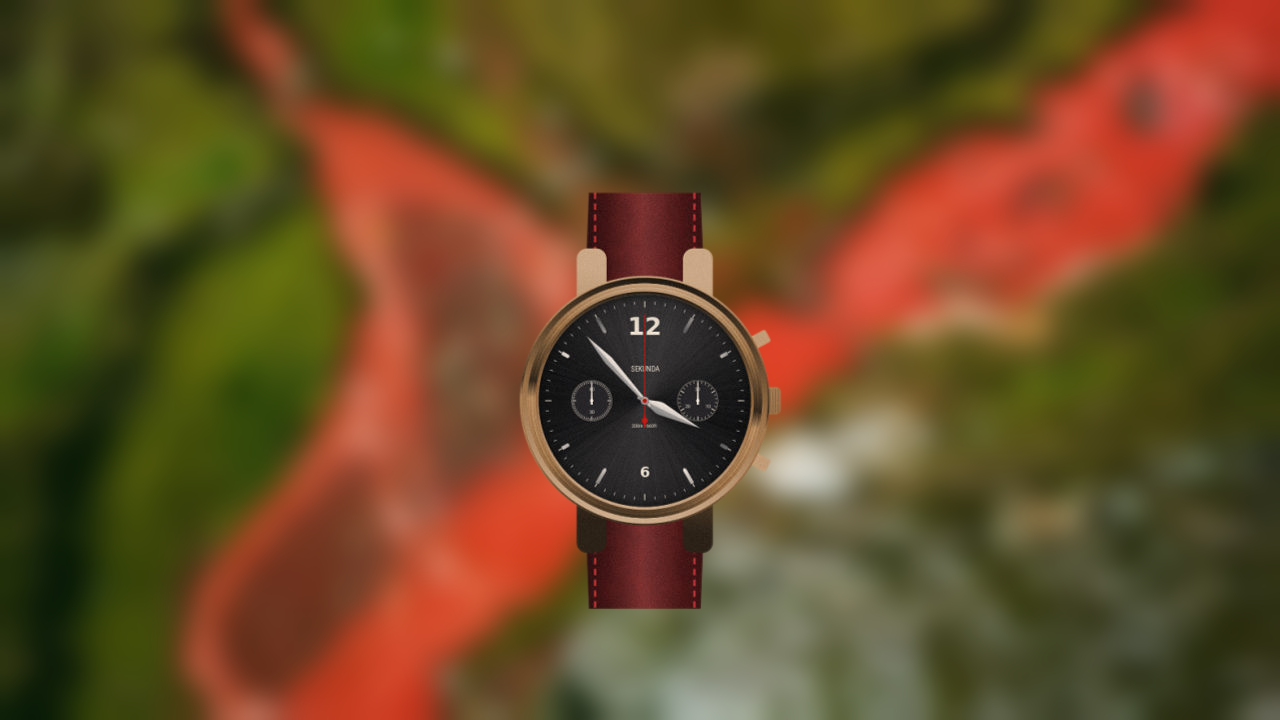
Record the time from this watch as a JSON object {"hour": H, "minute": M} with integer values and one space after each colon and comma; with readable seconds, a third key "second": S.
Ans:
{"hour": 3, "minute": 53}
